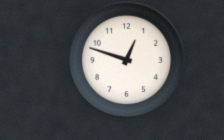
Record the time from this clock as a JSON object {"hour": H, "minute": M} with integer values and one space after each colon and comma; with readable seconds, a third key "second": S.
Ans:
{"hour": 12, "minute": 48}
